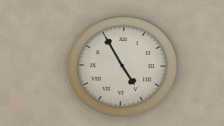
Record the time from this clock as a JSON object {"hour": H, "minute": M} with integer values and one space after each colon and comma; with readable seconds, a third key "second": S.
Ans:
{"hour": 4, "minute": 55}
